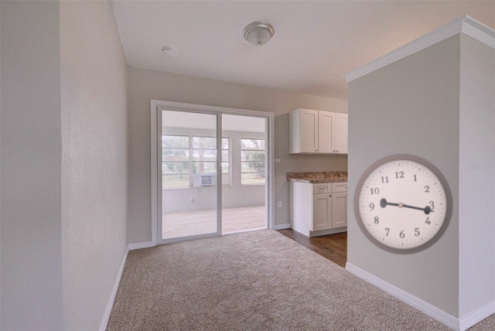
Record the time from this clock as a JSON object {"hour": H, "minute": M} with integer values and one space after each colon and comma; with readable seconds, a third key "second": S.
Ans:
{"hour": 9, "minute": 17}
